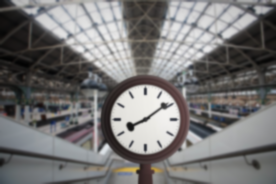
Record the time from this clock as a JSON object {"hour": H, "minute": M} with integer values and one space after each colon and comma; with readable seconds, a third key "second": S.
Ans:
{"hour": 8, "minute": 9}
